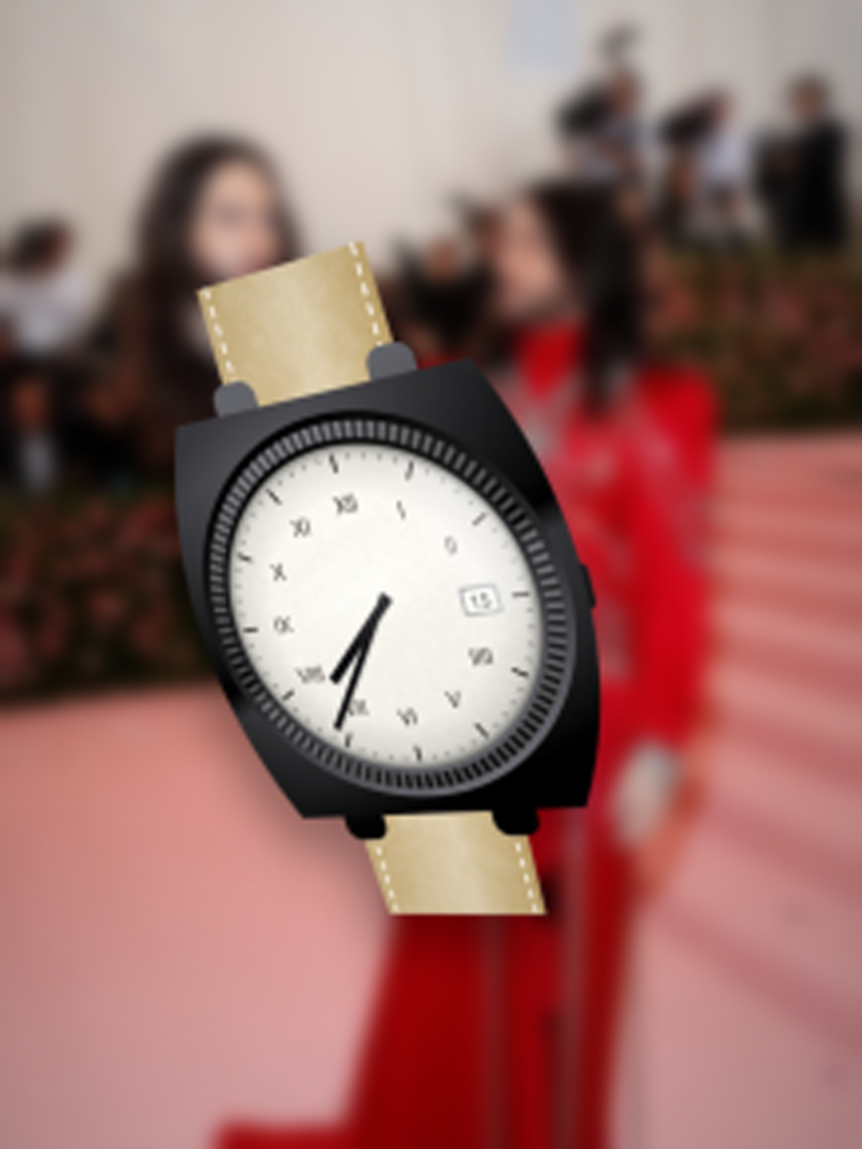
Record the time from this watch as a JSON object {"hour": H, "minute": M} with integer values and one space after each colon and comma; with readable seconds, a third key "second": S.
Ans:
{"hour": 7, "minute": 36}
